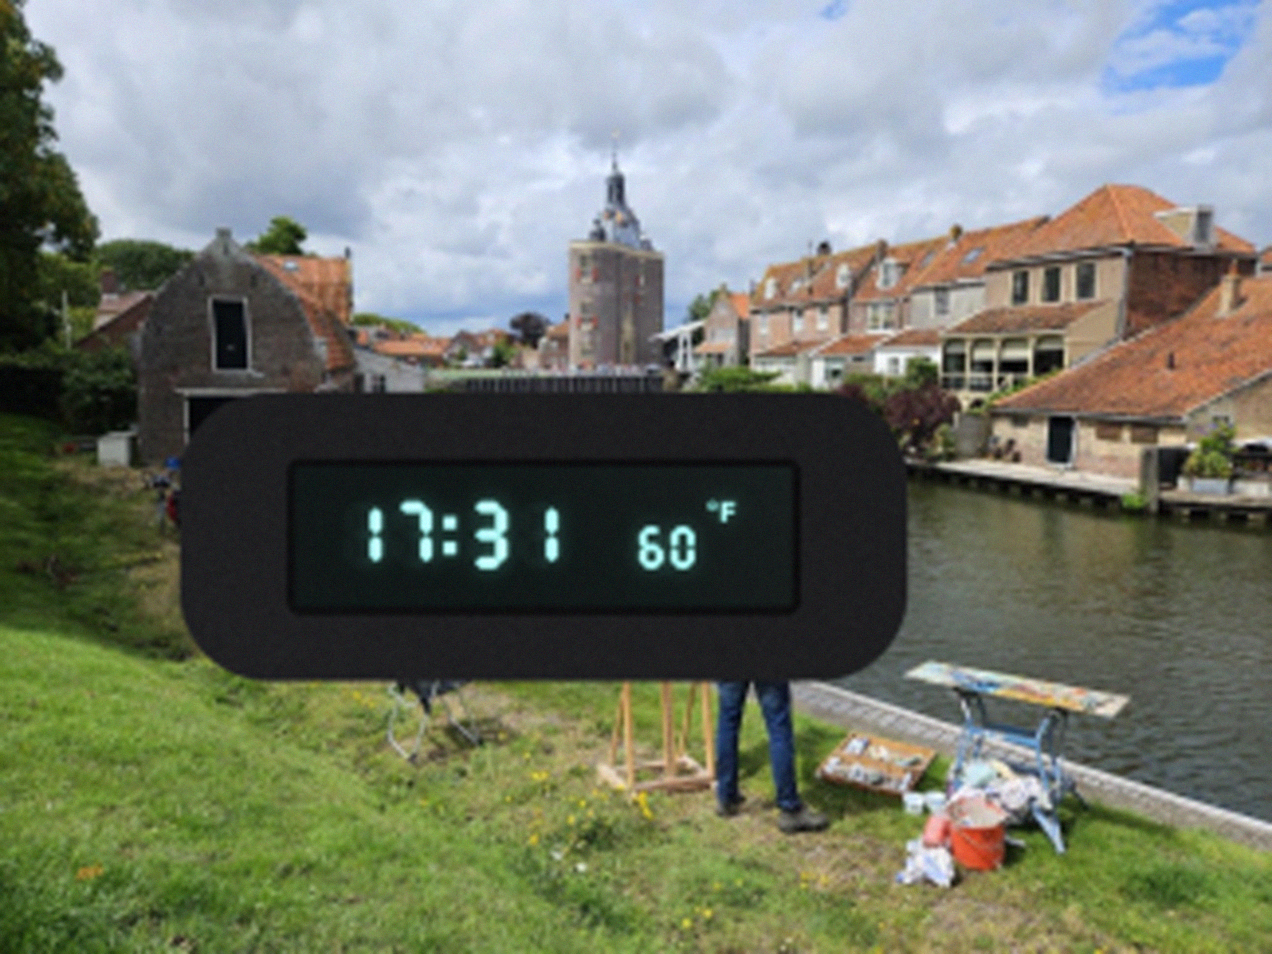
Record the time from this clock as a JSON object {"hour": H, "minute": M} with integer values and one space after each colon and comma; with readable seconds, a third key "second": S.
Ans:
{"hour": 17, "minute": 31}
